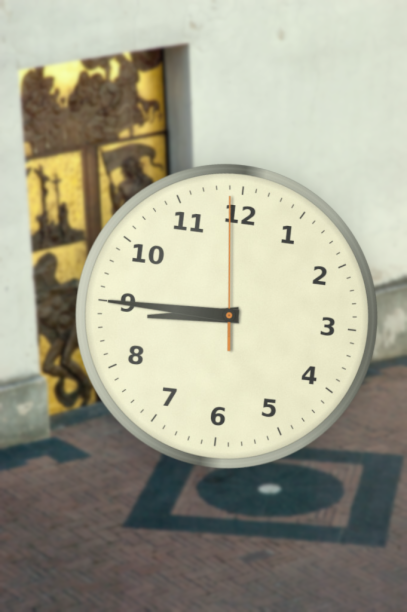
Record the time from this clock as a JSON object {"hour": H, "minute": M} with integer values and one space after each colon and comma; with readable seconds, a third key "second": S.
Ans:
{"hour": 8, "minute": 44, "second": 59}
